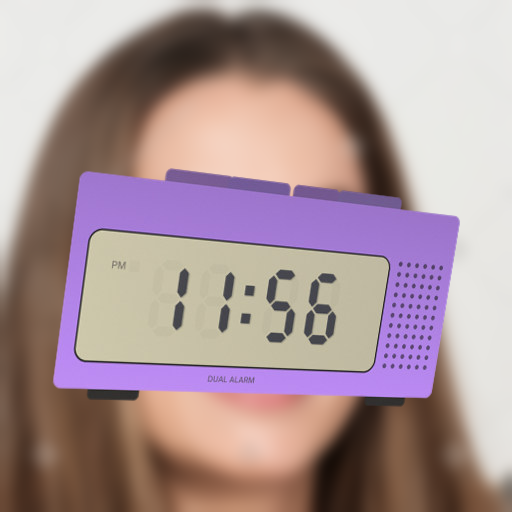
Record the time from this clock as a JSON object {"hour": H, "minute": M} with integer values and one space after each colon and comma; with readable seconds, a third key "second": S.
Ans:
{"hour": 11, "minute": 56}
